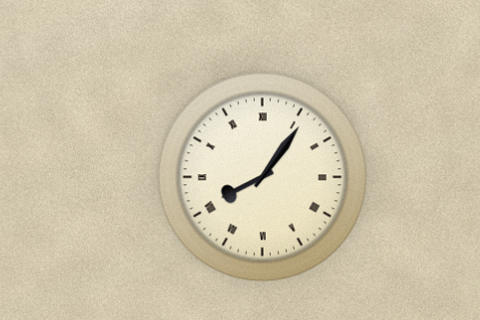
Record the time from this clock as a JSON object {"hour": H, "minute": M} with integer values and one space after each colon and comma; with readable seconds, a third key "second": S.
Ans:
{"hour": 8, "minute": 6}
